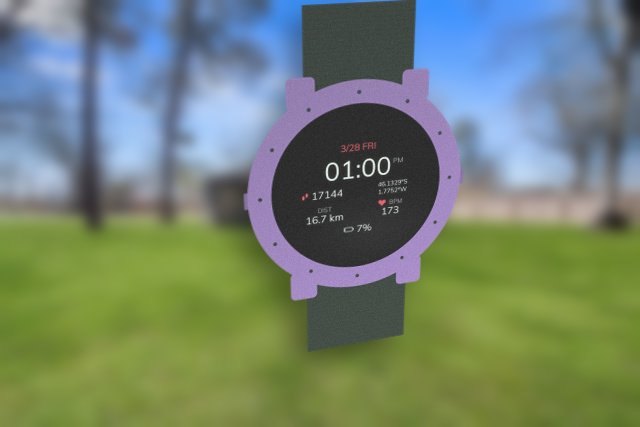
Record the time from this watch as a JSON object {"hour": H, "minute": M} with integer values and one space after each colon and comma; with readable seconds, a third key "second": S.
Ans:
{"hour": 1, "minute": 0}
